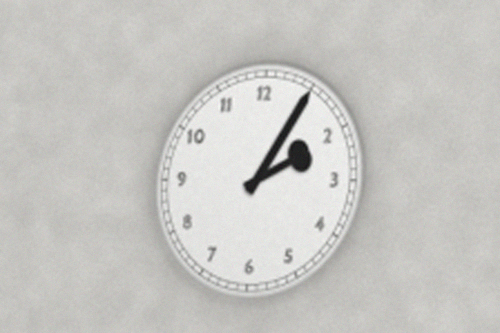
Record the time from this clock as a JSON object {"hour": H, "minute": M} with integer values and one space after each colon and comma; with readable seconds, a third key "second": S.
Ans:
{"hour": 2, "minute": 5}
